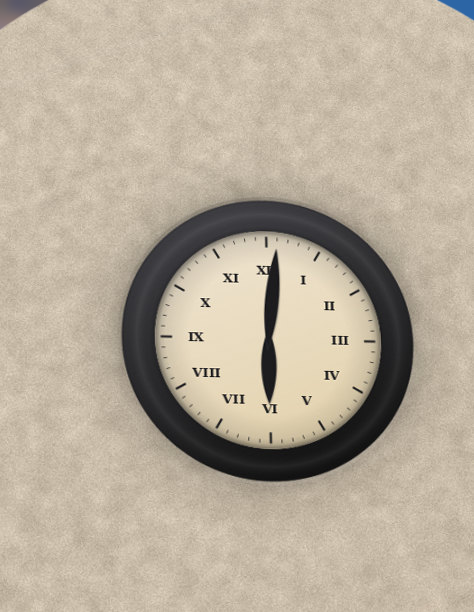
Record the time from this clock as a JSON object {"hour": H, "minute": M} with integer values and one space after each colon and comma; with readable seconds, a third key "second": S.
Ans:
{"hour": 6, "minute": 1}
